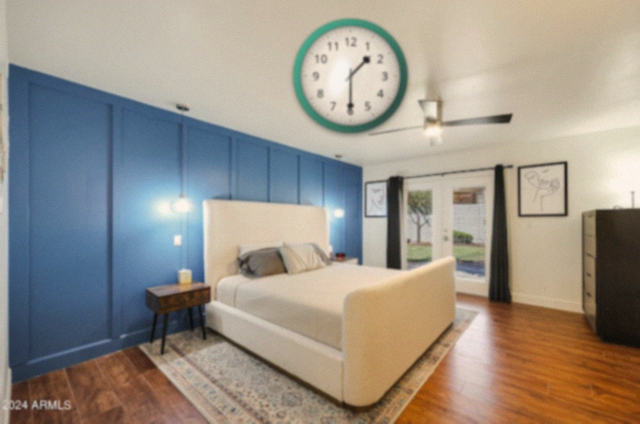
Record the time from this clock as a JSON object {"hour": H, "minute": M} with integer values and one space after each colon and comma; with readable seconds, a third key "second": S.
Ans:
{"hour": 1, "minute": 30}
